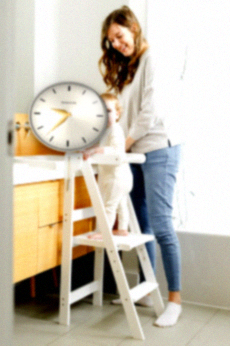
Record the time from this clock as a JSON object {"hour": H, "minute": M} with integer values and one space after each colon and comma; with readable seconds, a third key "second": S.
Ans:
{"hour": 9, "minute": 37}
